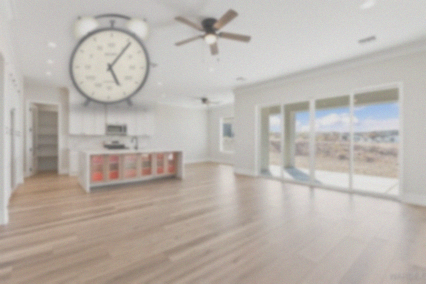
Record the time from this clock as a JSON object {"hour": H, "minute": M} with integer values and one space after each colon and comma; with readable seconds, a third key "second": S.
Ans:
{"hour": 5, "minute": 6}
